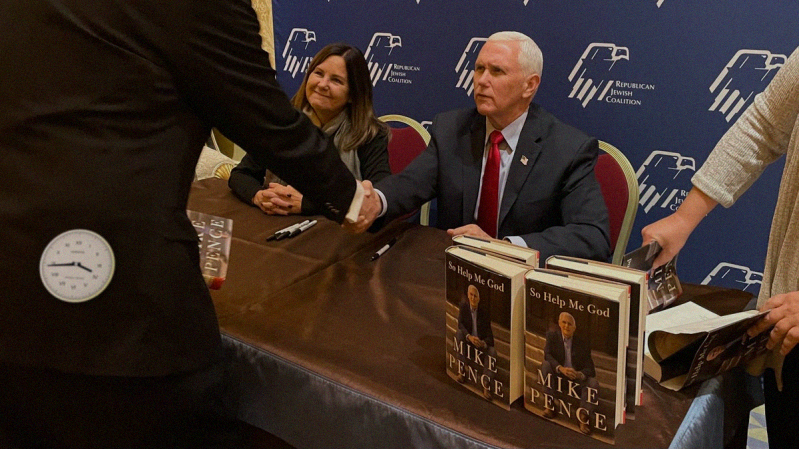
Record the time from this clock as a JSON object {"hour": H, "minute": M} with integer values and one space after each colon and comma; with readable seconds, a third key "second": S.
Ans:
{"hour": 3, "minute": 44}
